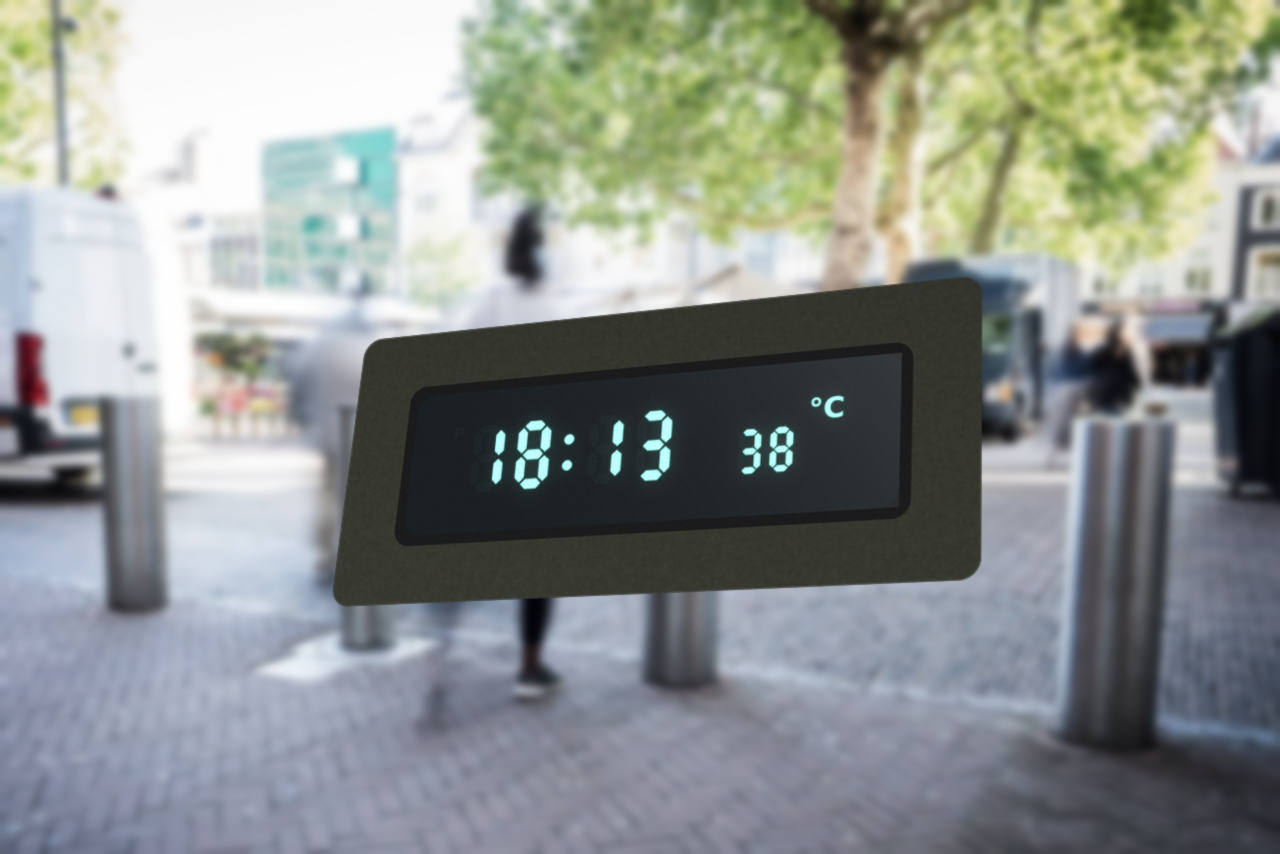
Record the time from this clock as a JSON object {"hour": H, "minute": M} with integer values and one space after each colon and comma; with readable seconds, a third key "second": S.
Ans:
{"hour": 18, "minute": 13}
